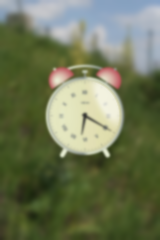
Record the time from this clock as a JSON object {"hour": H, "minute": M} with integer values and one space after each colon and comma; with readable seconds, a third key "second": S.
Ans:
{"hour": 6, "minute": 20}
